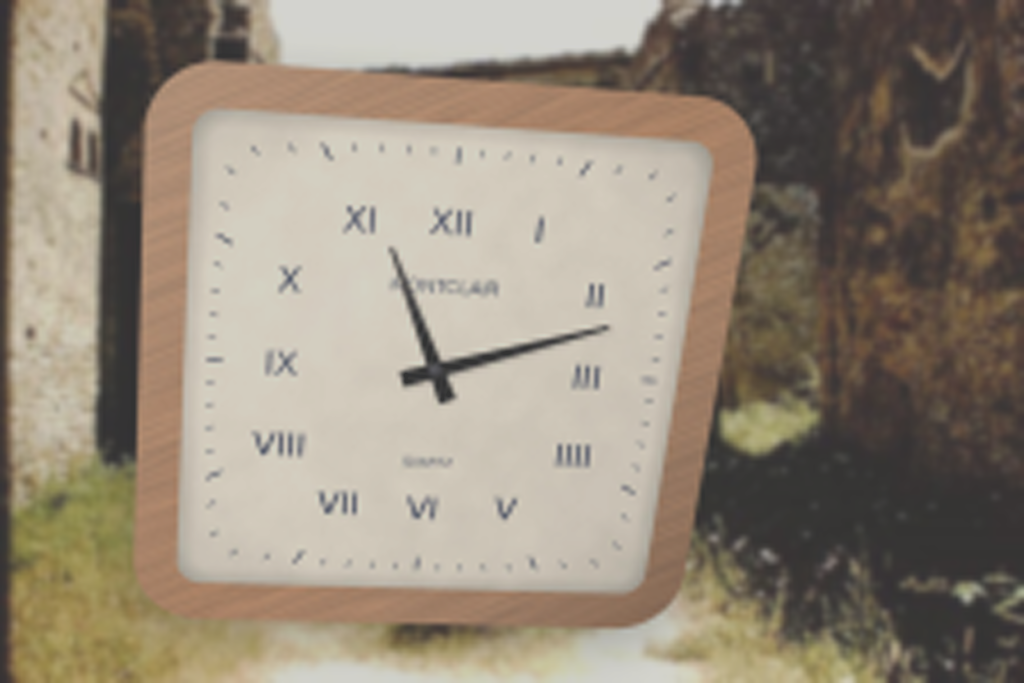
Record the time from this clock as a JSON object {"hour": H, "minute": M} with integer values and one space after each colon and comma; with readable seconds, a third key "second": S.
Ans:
{"hour": 11, "minute": 12}
